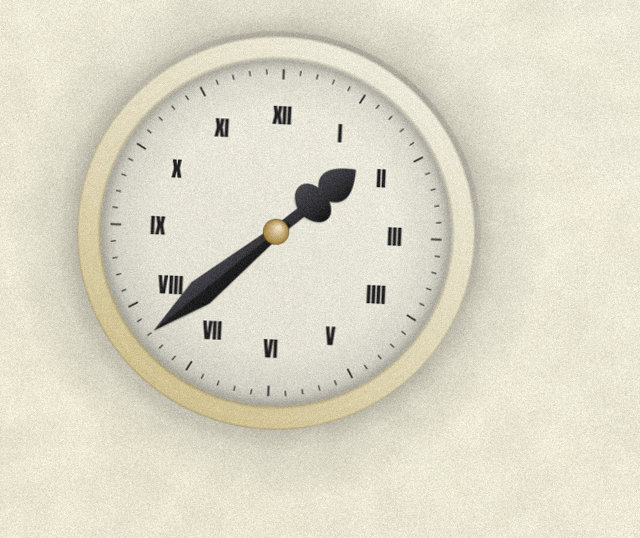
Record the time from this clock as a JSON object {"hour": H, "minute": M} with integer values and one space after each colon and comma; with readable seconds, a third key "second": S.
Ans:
{"hour": 1, "minute": 38}
